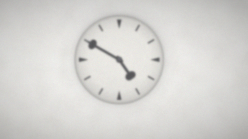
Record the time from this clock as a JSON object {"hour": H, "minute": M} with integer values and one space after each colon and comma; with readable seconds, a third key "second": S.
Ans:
{"hour": 4, "minute": 50}
